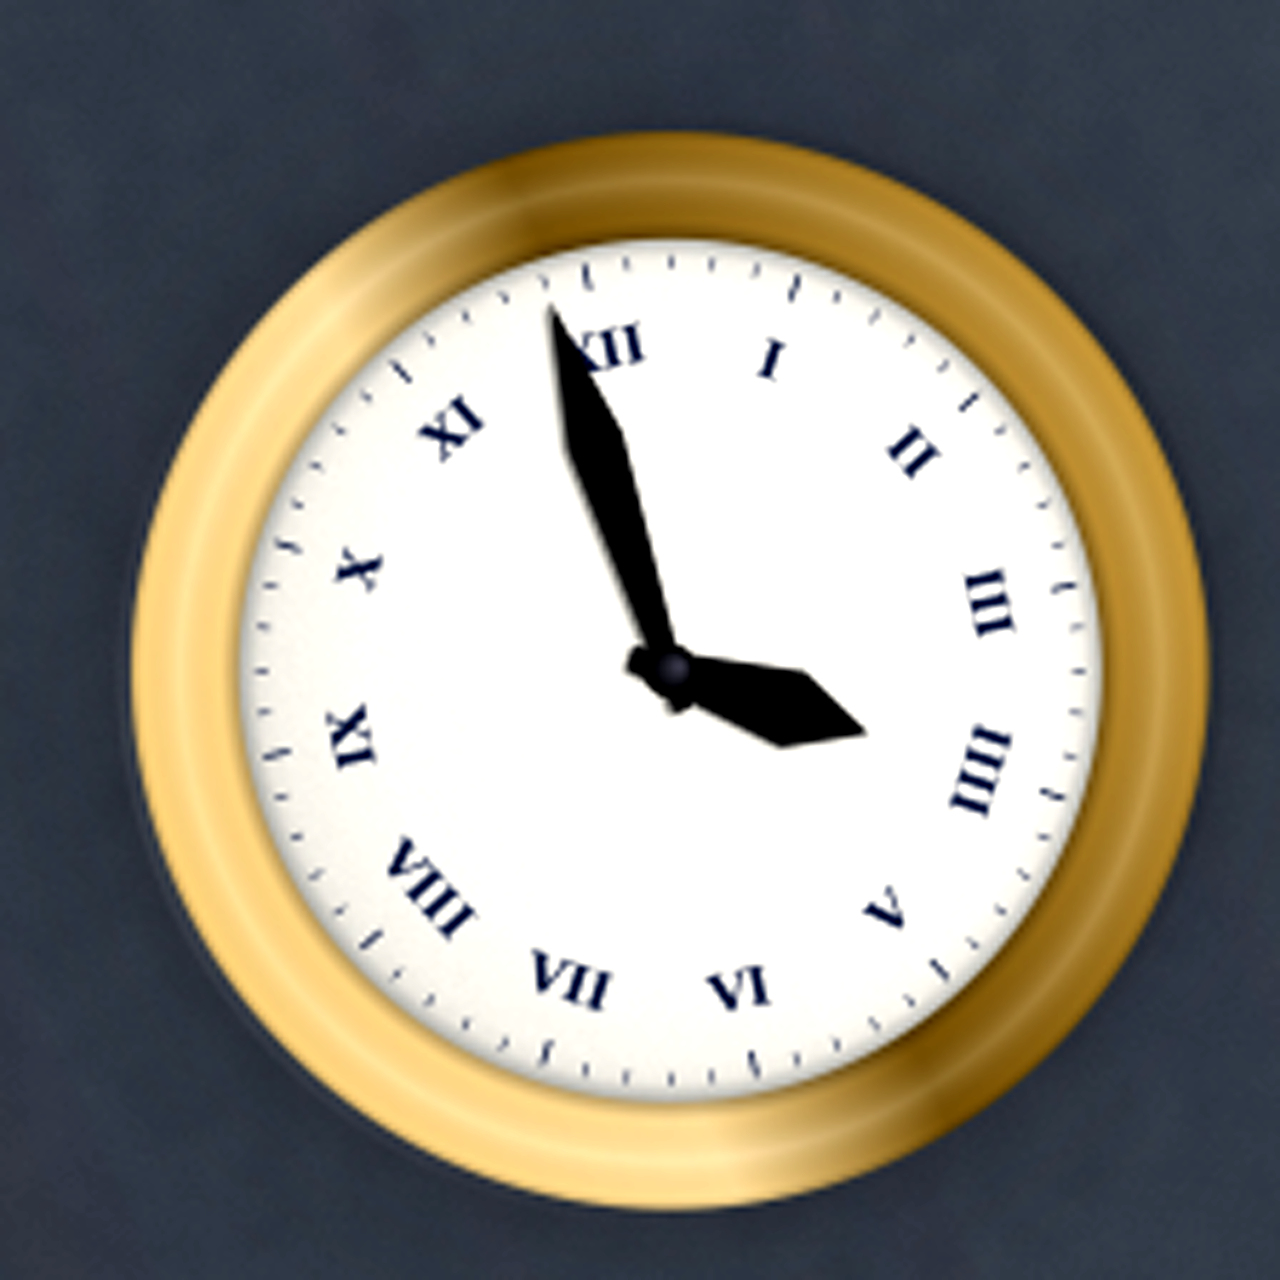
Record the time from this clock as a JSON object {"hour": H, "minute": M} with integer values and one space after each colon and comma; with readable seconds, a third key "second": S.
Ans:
{"hour": 3, "minute": 59}
